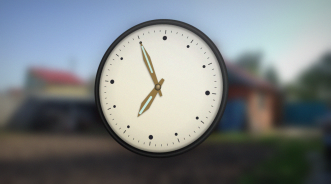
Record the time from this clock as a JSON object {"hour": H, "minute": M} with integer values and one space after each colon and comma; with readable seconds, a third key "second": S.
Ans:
{"hour": 6, "minute": 55}
